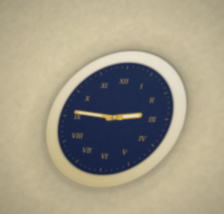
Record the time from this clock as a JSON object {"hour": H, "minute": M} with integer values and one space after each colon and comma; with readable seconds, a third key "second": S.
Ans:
{"hour": 2, "minute": 46}
